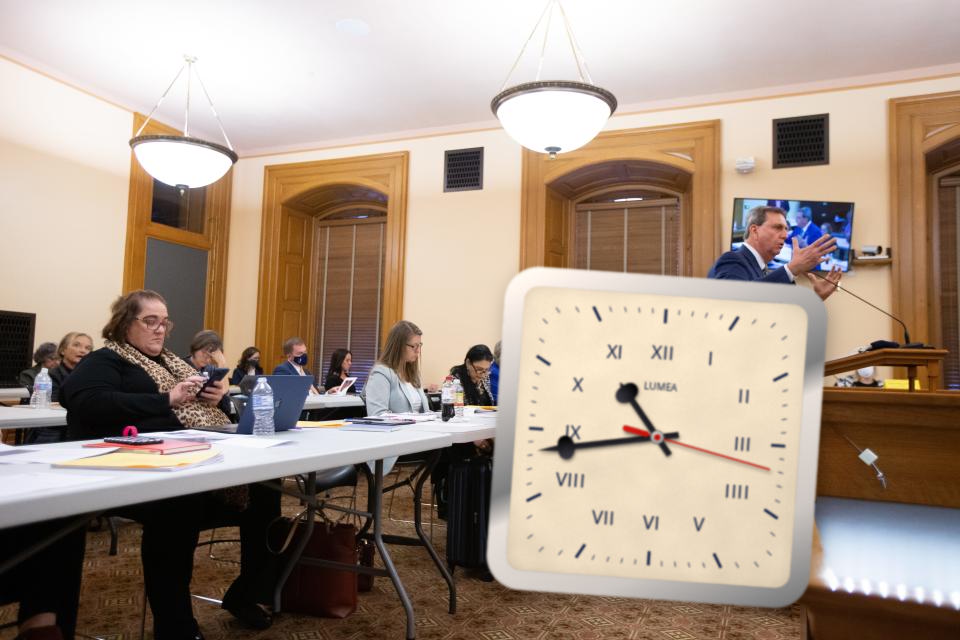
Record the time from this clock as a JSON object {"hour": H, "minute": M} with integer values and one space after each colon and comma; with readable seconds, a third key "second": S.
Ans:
{"hour": 10, "minute": 43, "second": 17}
